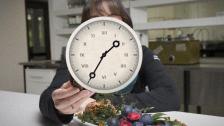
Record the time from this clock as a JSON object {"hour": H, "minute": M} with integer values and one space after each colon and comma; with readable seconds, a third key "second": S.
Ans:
{"hour": 1, "minute": 35}
